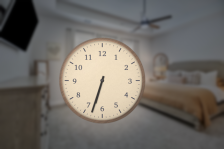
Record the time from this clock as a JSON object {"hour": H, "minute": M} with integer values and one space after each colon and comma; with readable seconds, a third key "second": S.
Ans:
{"hour": 6, "minute": 33}
